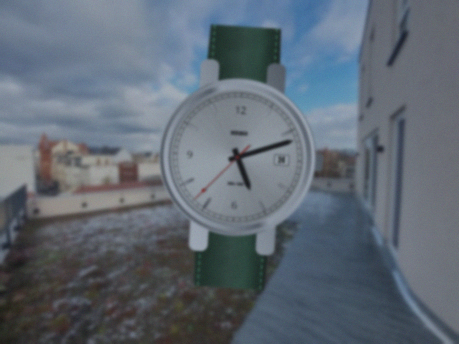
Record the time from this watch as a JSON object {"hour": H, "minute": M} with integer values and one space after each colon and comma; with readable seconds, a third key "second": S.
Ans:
{"hour": 5, "minute": 11, "second": 37}
